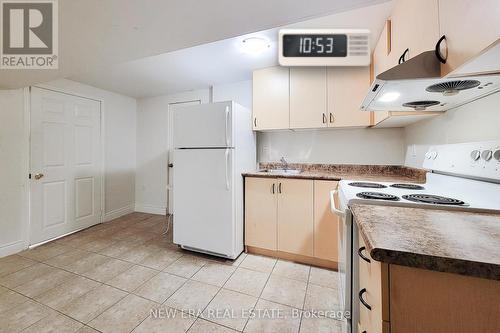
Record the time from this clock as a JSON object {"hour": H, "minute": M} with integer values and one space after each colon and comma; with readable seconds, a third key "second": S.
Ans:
{"hour": 10, "minute": 53}
